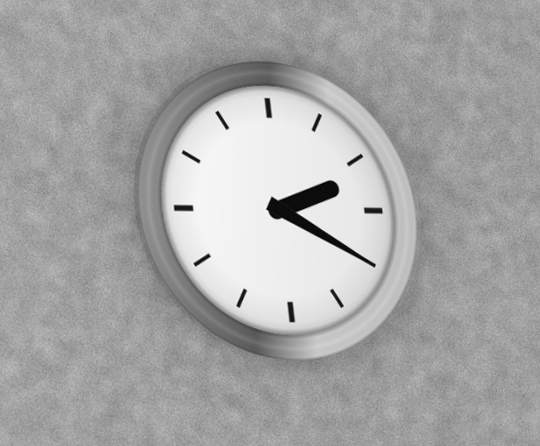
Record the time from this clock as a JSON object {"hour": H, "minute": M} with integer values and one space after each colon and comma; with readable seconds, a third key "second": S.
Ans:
{"hour": 2, "minute": 20}
